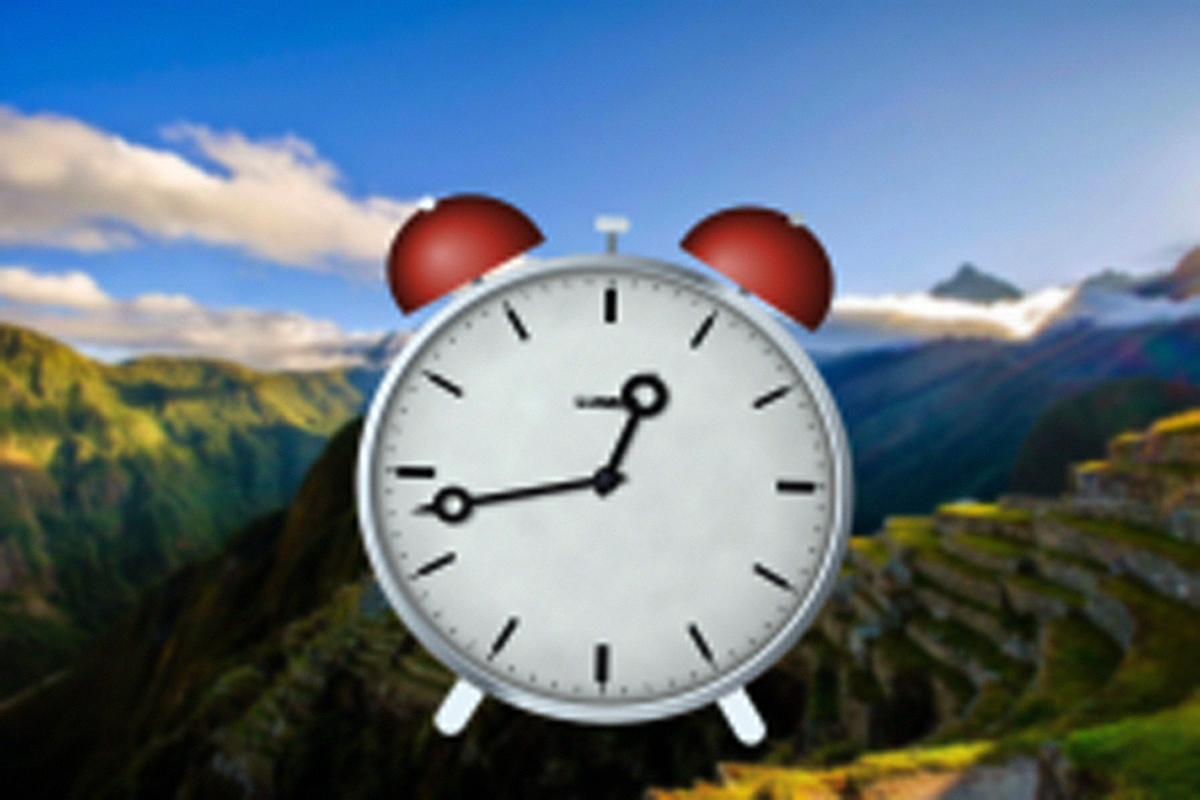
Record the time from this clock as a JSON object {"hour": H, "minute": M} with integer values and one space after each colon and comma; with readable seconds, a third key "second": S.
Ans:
{"hour": 12, "minute": 43}
